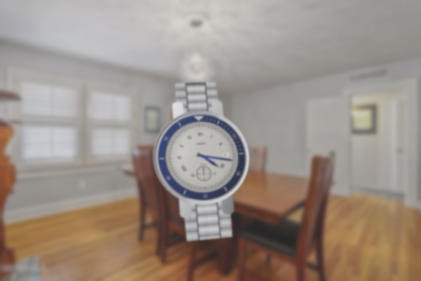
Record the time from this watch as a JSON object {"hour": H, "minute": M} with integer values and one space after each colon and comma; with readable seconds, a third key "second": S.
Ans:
{"hour": 4, "minute": 17}
